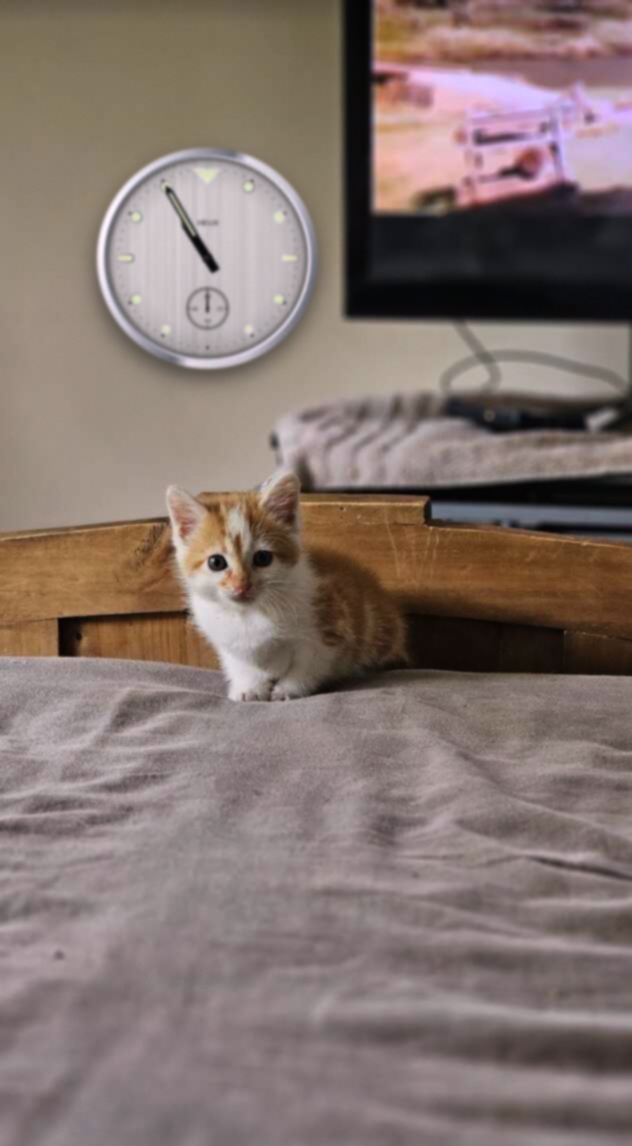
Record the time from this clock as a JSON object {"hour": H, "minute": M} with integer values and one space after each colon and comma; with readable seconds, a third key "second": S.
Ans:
{"hour": 10, "minute": 55}
